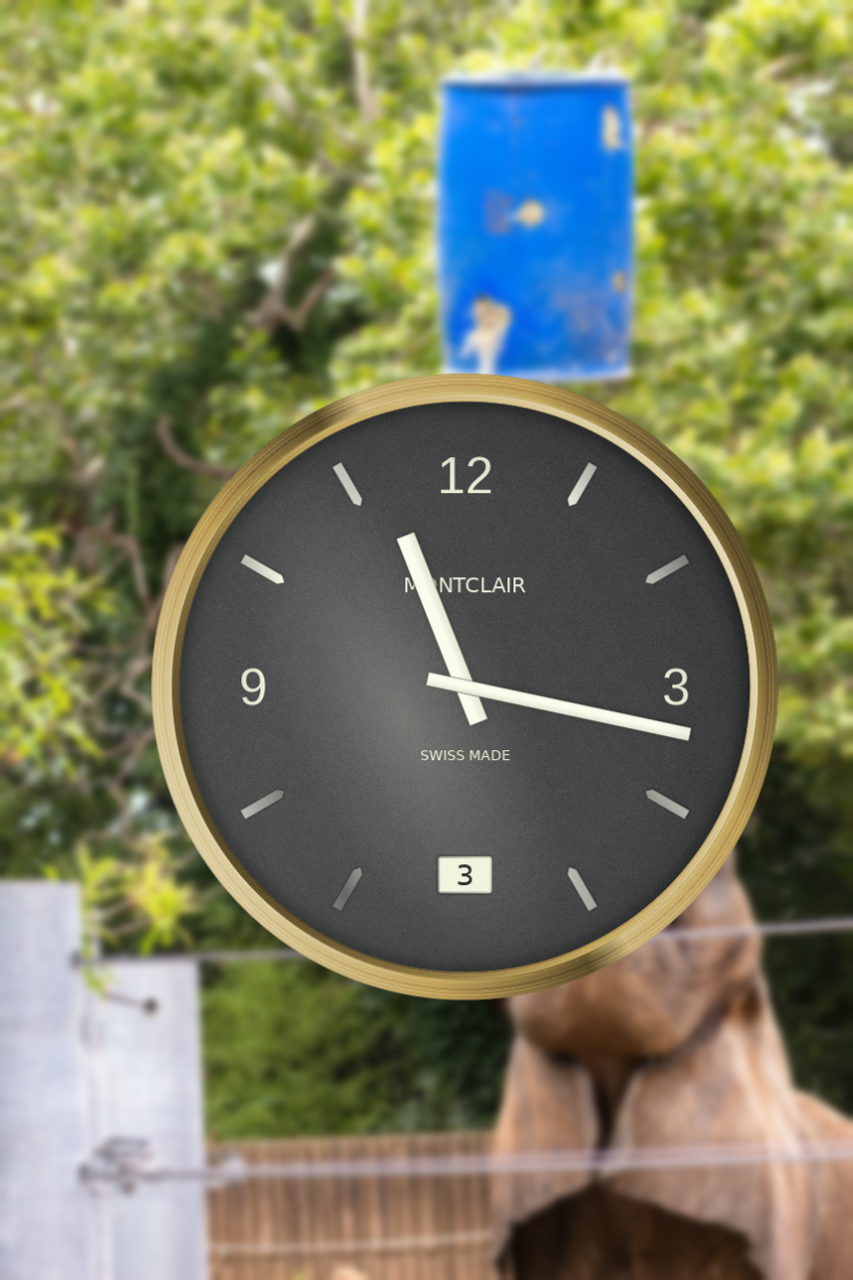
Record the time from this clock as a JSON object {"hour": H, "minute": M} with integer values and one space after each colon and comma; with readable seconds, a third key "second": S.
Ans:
{"hour": 11, "minute": 17}
